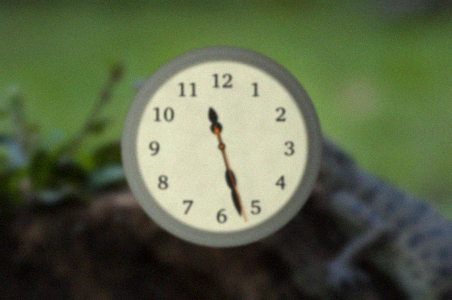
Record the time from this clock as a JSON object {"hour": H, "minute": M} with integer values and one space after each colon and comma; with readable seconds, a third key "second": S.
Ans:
{"hour": 11, "minute": 27, "second": 27}
